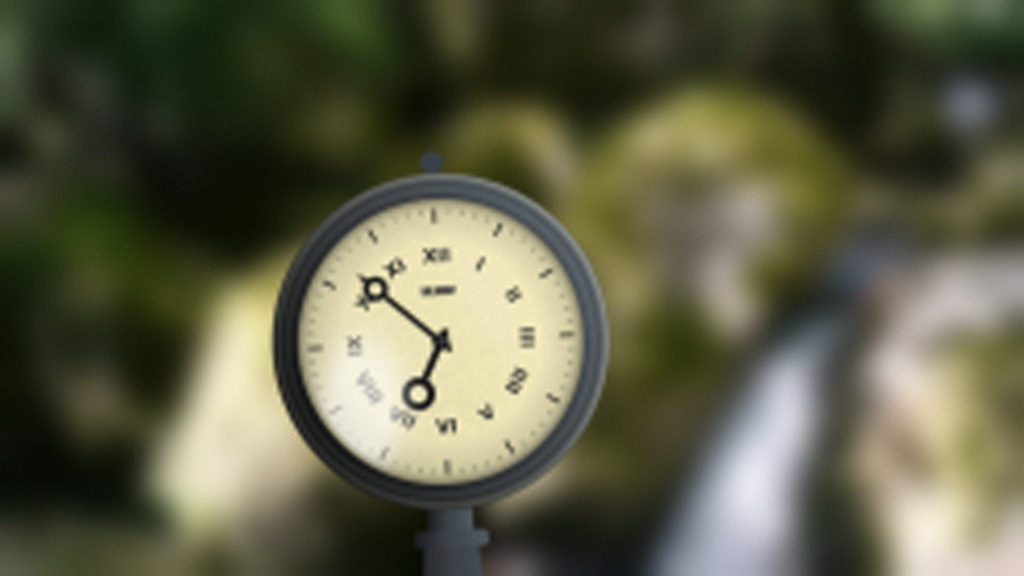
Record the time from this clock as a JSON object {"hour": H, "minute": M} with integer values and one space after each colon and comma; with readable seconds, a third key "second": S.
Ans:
{"hour": 6, "minute": 52}
